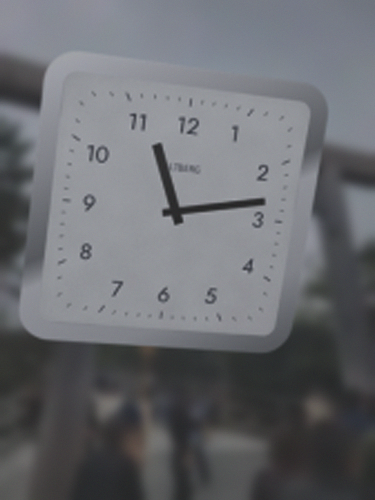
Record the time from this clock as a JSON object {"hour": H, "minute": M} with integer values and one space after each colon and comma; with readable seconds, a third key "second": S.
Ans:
{"hour": 11, "minute": 13}
